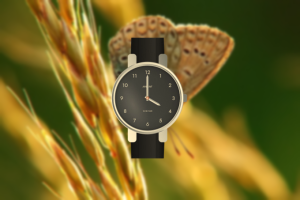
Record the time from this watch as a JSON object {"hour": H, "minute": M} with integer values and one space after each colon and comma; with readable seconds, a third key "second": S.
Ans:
{"hour": 4, "minute": 0}
